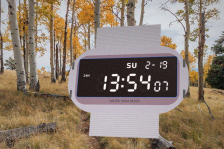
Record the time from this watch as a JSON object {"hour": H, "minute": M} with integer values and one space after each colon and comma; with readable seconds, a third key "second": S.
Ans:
{"hour": 13, "minute": 54, "second": 7}
